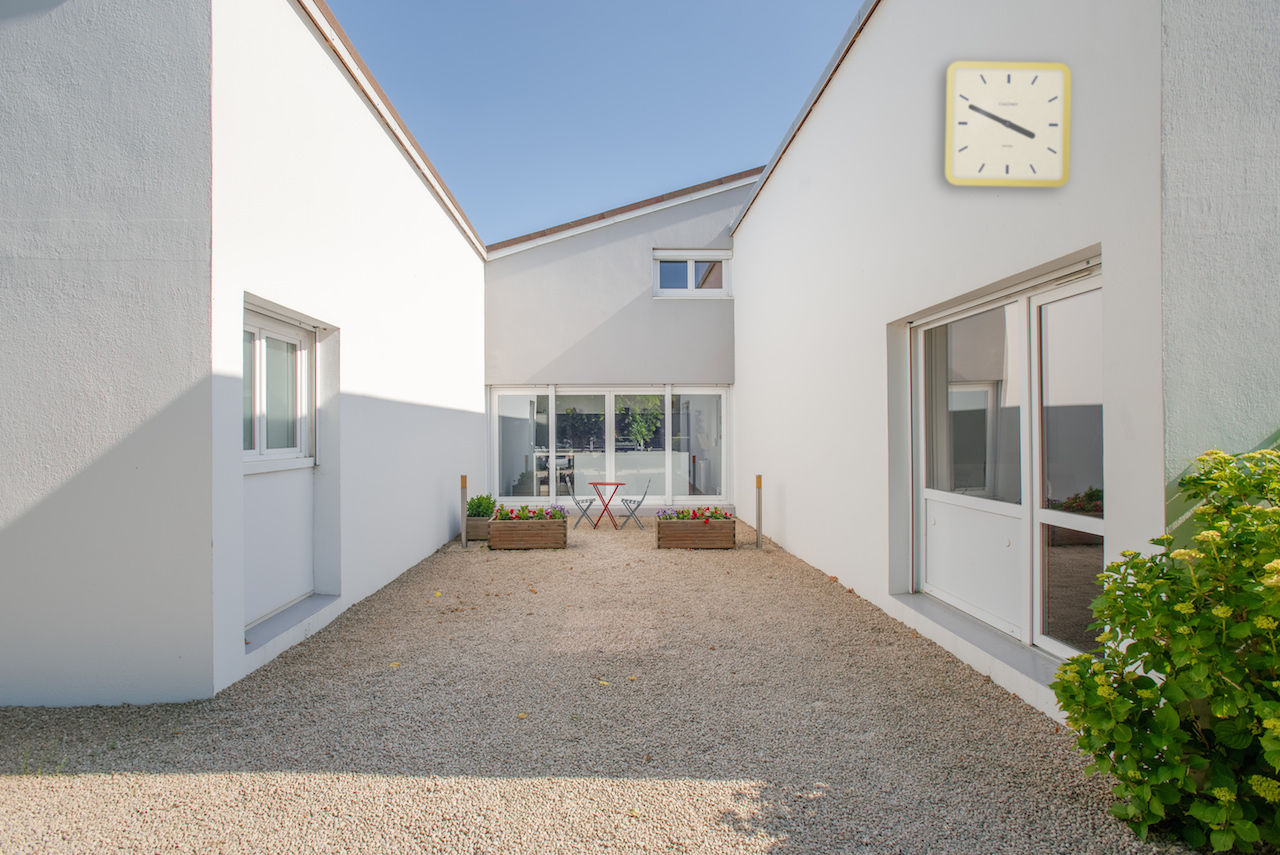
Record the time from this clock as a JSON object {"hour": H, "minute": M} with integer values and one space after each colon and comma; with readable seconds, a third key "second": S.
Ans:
{"hour": 3, "minute": 49}
